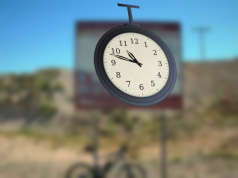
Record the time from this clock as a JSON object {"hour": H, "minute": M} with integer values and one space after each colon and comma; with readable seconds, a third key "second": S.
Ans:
{"hour": 10, "minute": 48}
